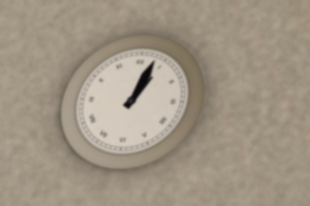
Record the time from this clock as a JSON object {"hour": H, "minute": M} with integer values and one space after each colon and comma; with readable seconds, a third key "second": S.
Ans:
{"hour": 1, "minute": 3}
